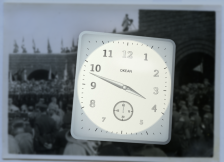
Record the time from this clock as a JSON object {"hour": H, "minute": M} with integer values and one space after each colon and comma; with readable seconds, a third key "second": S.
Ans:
{"hour": 3, "minute": 48}
